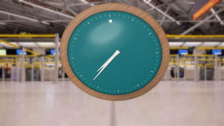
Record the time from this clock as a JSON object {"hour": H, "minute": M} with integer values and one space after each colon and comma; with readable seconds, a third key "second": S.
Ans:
{"hour": 7, "minute": 37}
